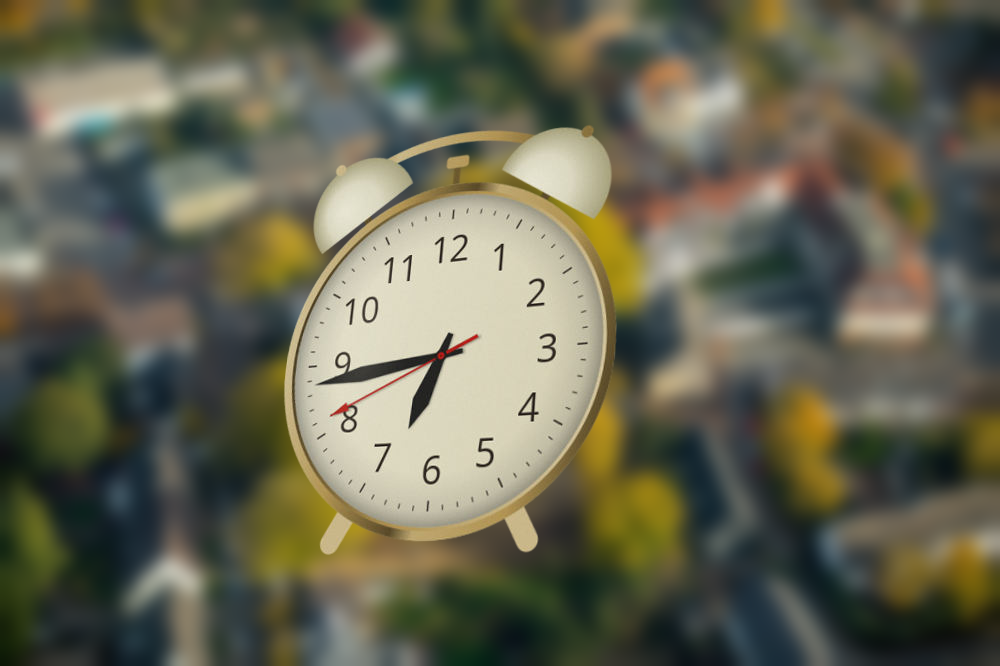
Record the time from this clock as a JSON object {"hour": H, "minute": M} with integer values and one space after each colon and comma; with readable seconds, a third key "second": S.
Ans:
{"hour": 6, "minute": 43, "second": 41}
